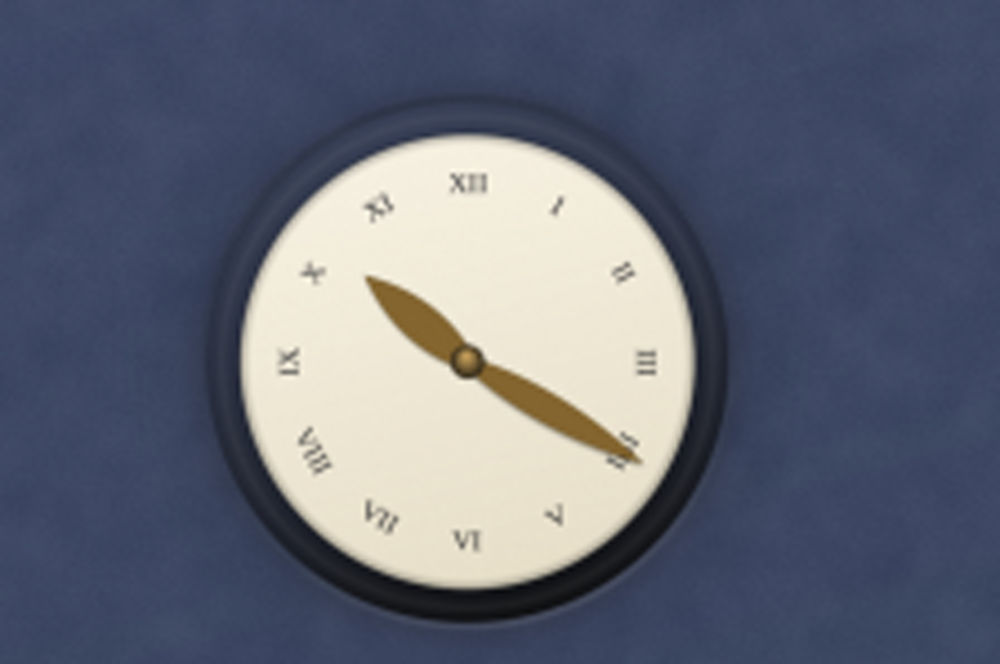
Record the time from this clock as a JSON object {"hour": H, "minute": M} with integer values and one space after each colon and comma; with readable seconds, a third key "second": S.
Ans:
{"hour": 10, "minute": 20}
